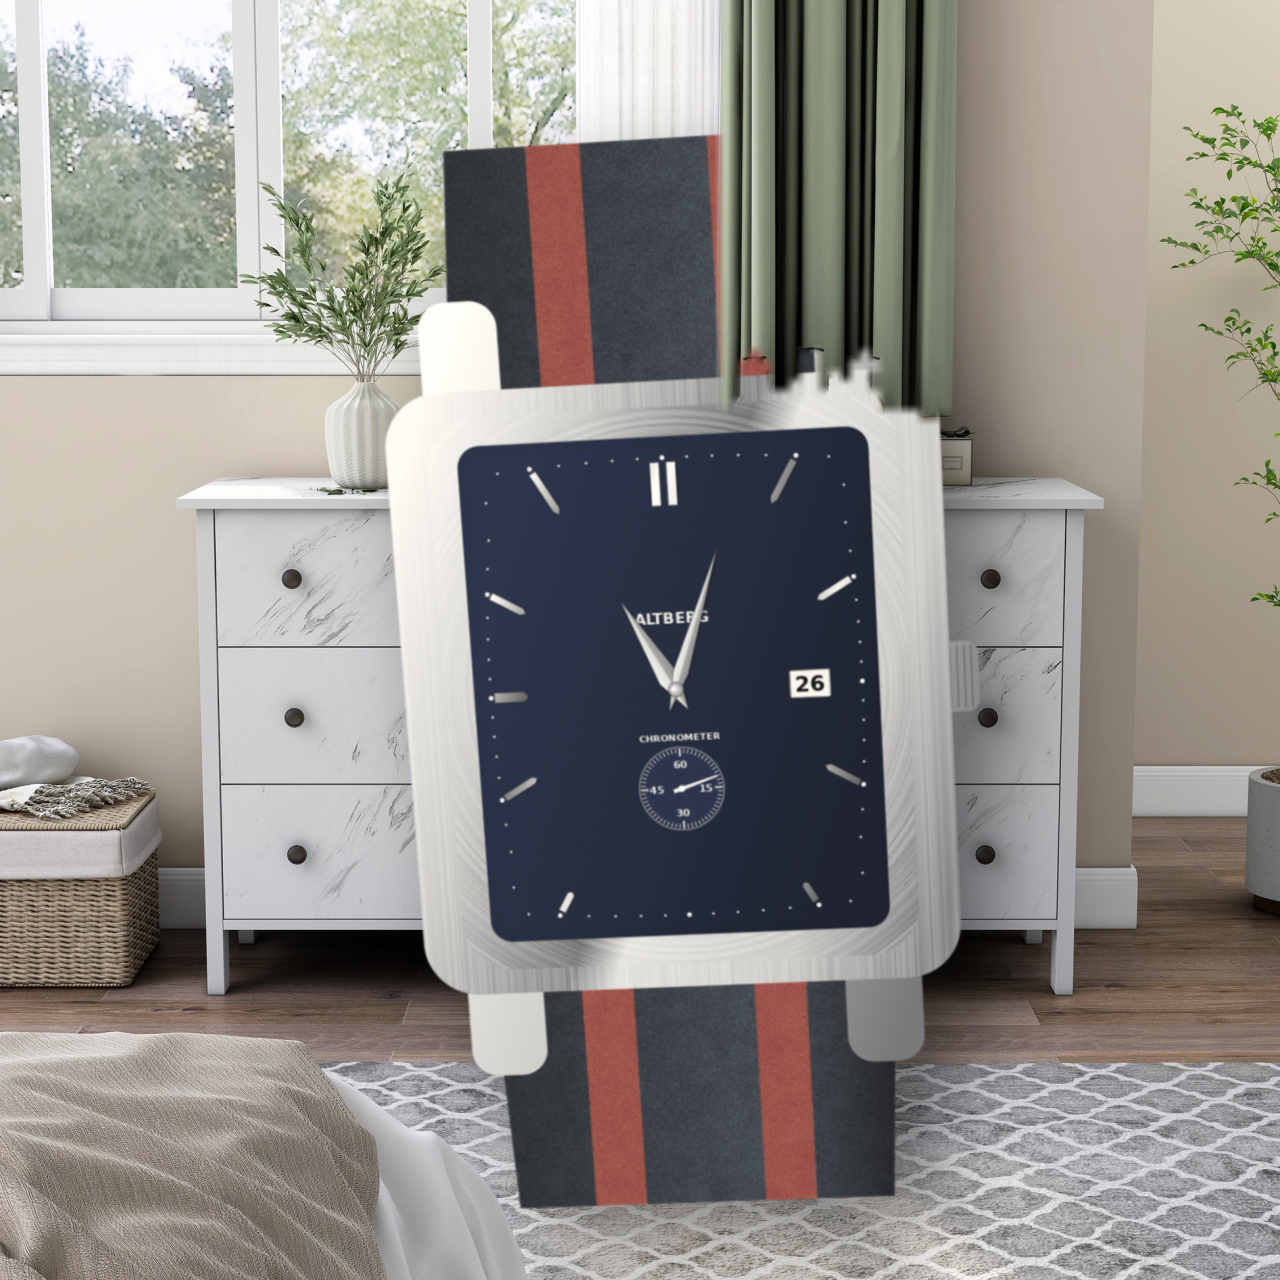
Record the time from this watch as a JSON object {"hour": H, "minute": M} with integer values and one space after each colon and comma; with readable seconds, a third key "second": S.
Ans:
{"hour": 11, "minute": 3, "second": 12}
